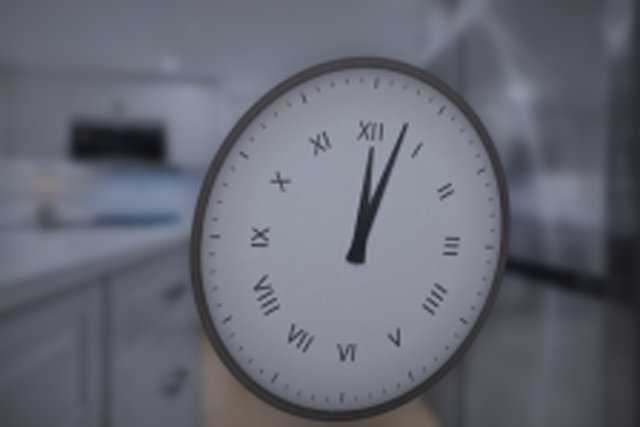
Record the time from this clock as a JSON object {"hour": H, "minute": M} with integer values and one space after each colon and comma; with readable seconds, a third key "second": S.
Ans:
{"hour": 12, "minute": 3}
